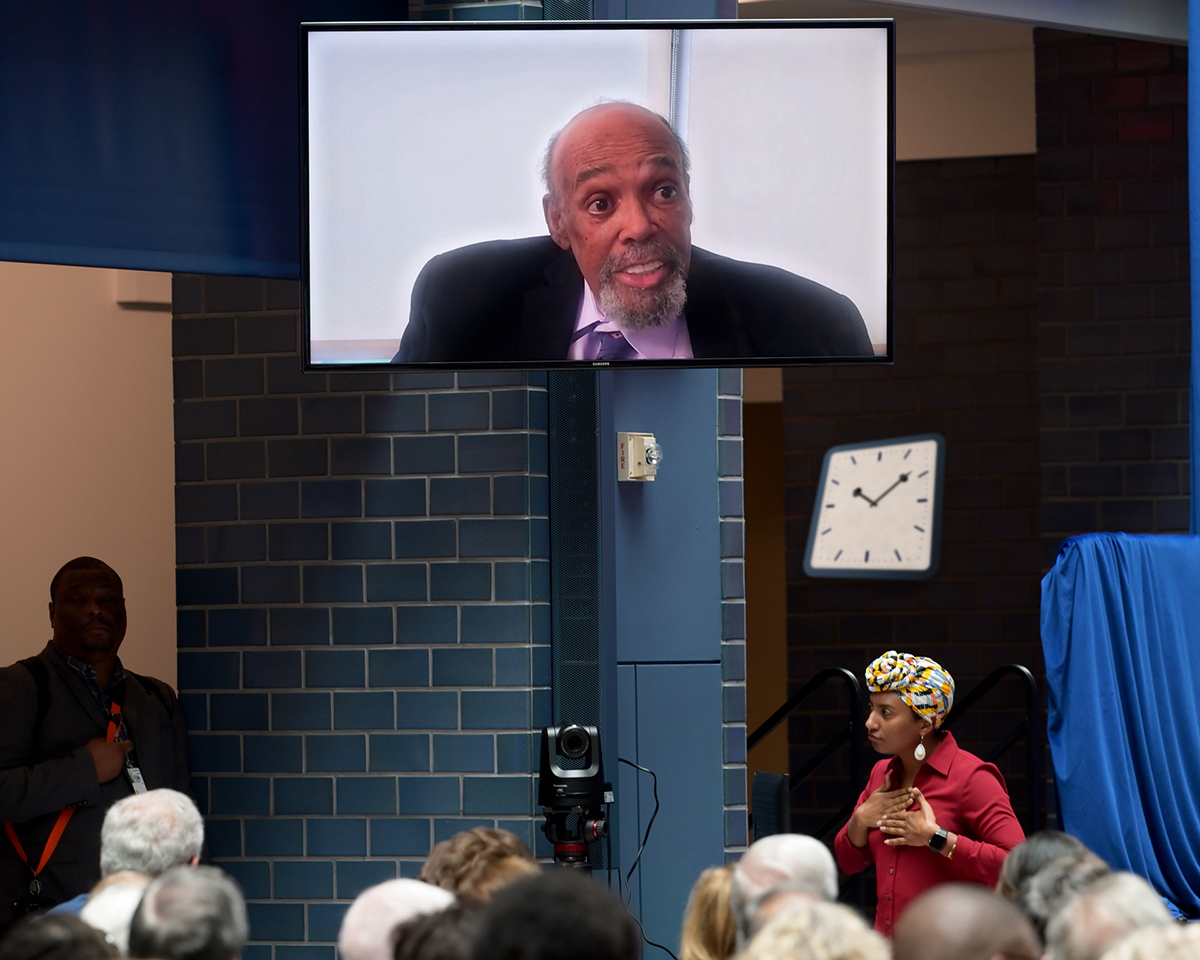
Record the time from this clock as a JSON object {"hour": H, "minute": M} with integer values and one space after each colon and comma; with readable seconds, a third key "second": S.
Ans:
{"hour": 10, "minute": 8}
